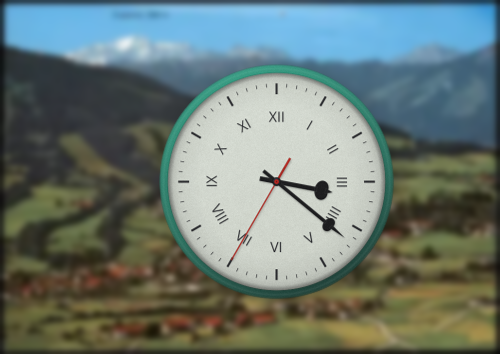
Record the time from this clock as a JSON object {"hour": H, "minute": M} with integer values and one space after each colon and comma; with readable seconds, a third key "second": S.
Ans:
{"hour": 3, "minute": 21, "second": 35}
